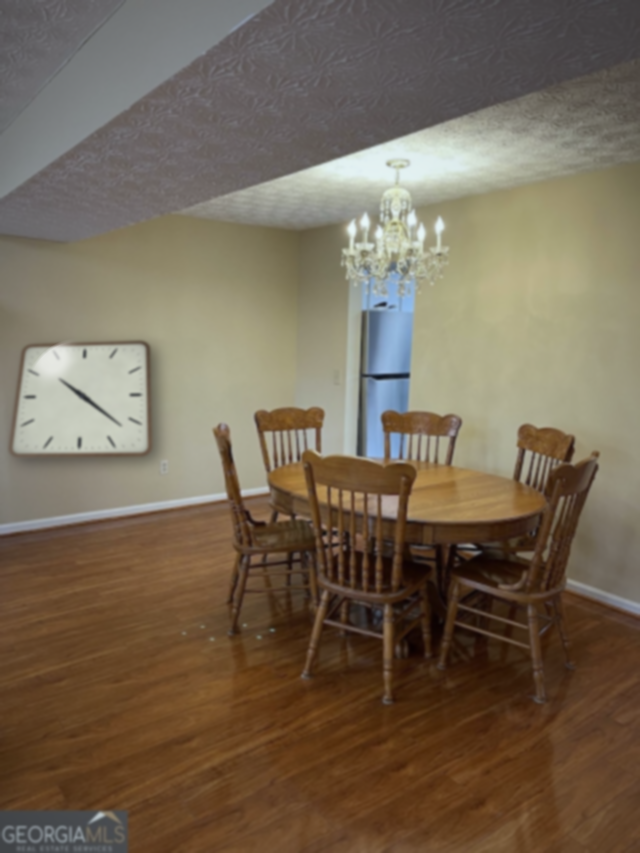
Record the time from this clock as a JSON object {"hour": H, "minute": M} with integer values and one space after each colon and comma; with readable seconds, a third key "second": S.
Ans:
{"hour": 10, "minute": 22}
